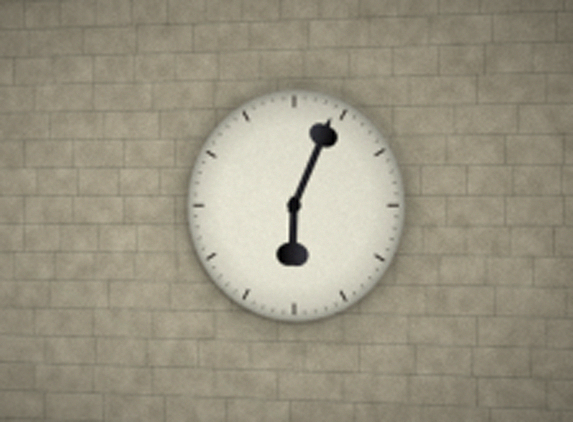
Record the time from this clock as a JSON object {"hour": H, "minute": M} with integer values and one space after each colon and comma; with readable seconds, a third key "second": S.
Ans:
{"hour": 6, "minute": 4}
